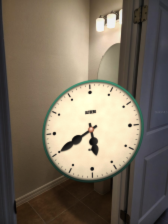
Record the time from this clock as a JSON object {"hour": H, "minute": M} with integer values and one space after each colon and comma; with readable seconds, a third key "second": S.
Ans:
{"hour": 5, "minute": 40}
